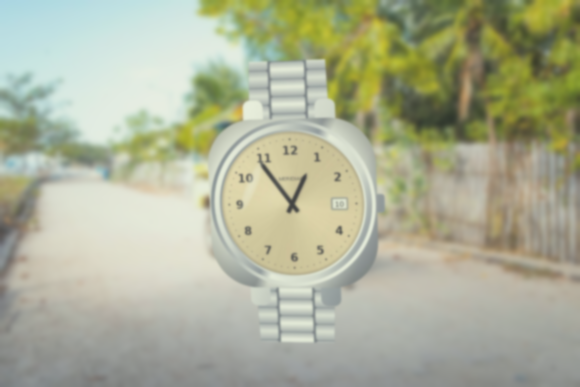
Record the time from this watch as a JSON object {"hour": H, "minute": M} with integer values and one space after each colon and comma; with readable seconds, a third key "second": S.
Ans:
{"hour": 12, "minute": 54}
